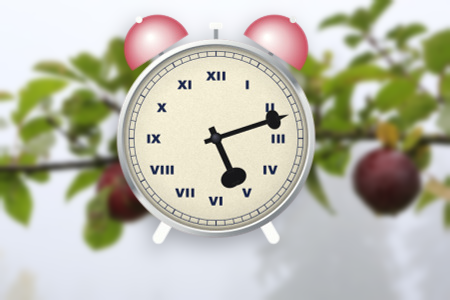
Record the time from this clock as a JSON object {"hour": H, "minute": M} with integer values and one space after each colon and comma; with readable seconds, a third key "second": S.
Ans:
{"hour": 5, "minute": 12}
